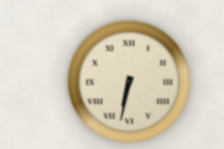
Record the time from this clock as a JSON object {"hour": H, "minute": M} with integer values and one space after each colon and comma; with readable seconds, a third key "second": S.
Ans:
{"hour": 6, "minute": 32}
